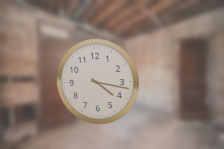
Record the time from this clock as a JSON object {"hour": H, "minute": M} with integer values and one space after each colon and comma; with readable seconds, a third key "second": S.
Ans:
{"hour": 4, "minute": 17}
